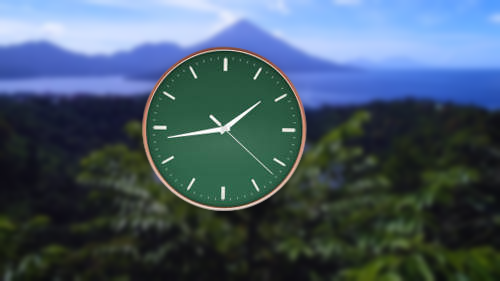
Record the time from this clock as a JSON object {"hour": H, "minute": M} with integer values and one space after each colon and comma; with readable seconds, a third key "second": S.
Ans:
{"hour": 1, "minute": 43, "second": 22}
